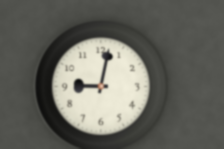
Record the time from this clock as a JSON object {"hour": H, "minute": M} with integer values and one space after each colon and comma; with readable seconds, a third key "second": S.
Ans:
{"hour": 9, "minute": 2}
